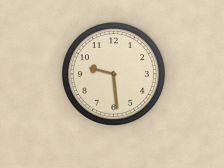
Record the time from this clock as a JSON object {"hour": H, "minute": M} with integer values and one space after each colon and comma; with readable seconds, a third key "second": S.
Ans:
{"hour": 9, "minute": 29}
